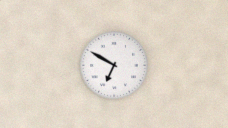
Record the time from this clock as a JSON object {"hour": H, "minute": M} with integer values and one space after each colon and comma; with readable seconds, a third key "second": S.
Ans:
{"hour": 6, "minute": 50}
